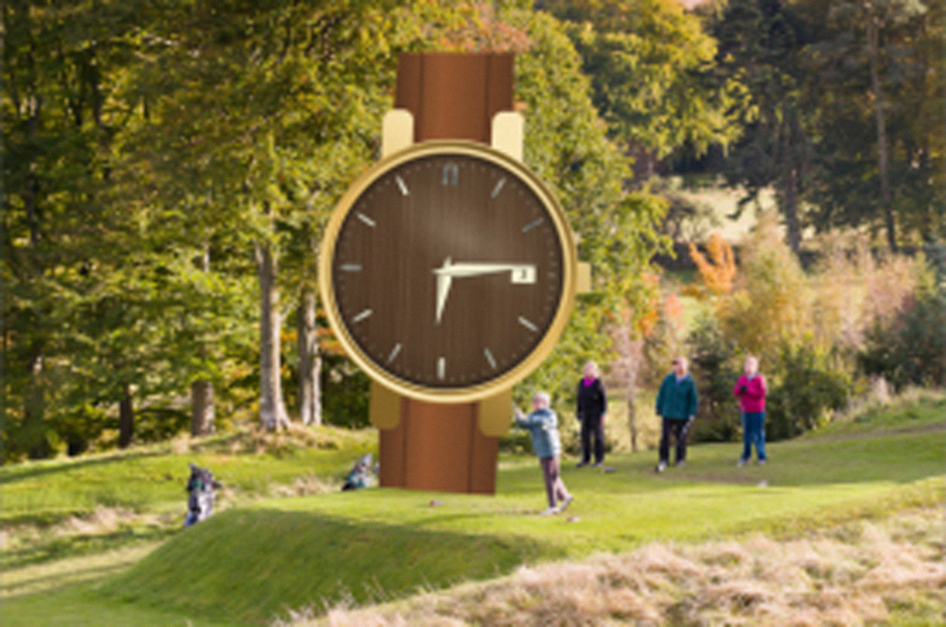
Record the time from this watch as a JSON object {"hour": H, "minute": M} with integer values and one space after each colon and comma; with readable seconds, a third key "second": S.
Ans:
{"hour": 6, "minute": 14}
